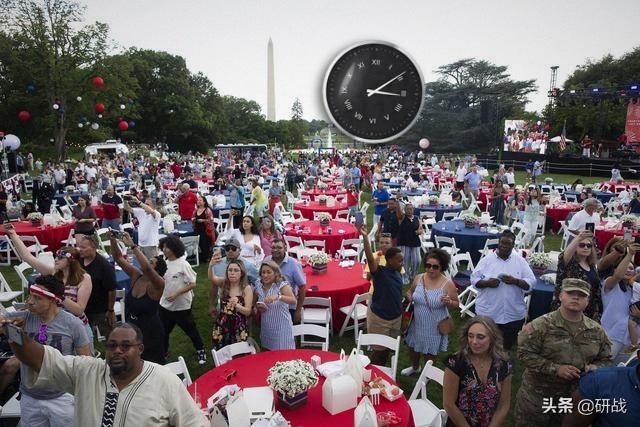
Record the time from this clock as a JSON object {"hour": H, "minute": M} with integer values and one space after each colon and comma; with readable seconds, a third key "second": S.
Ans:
{"hour": 3, "minute": 9}
